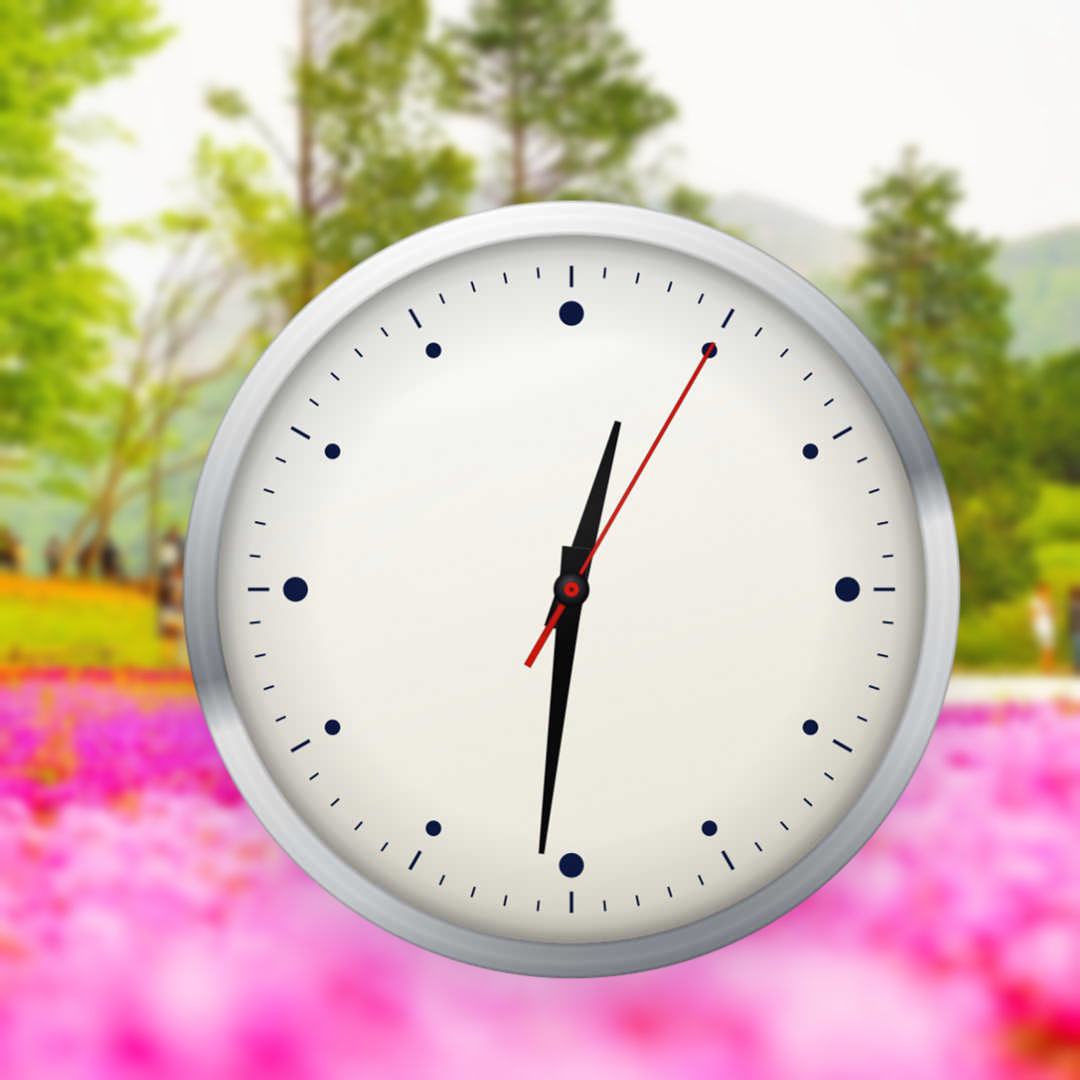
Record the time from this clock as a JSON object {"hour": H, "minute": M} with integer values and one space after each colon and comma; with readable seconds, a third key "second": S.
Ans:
{"hour": 12, "minute": 31, "second": 5}
